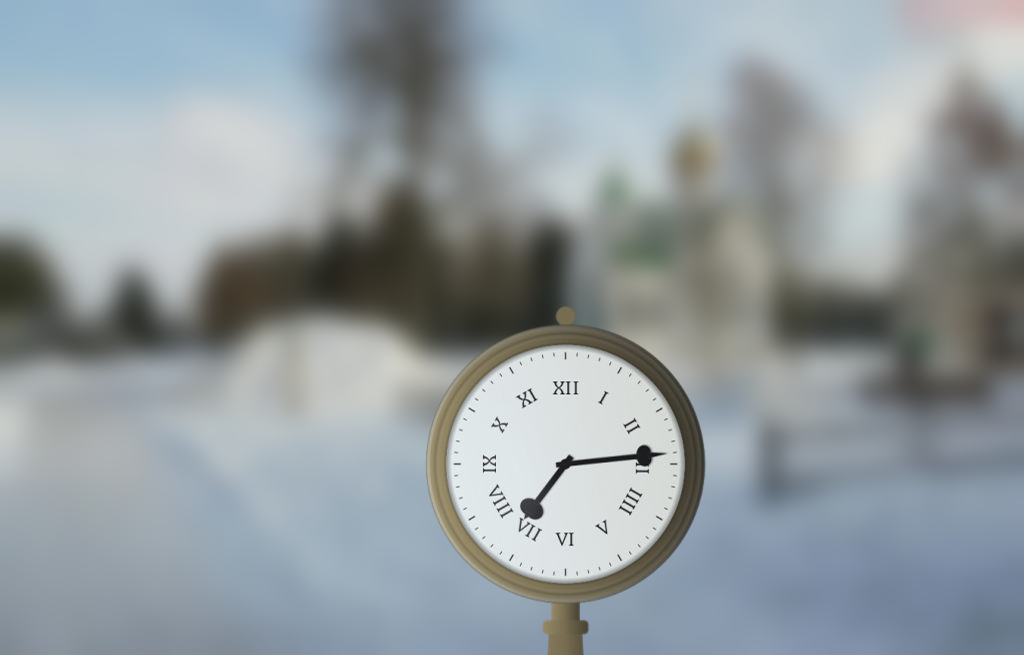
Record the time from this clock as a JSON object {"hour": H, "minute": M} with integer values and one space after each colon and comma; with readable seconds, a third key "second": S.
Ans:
{"hour": 7, "minute": 14}
